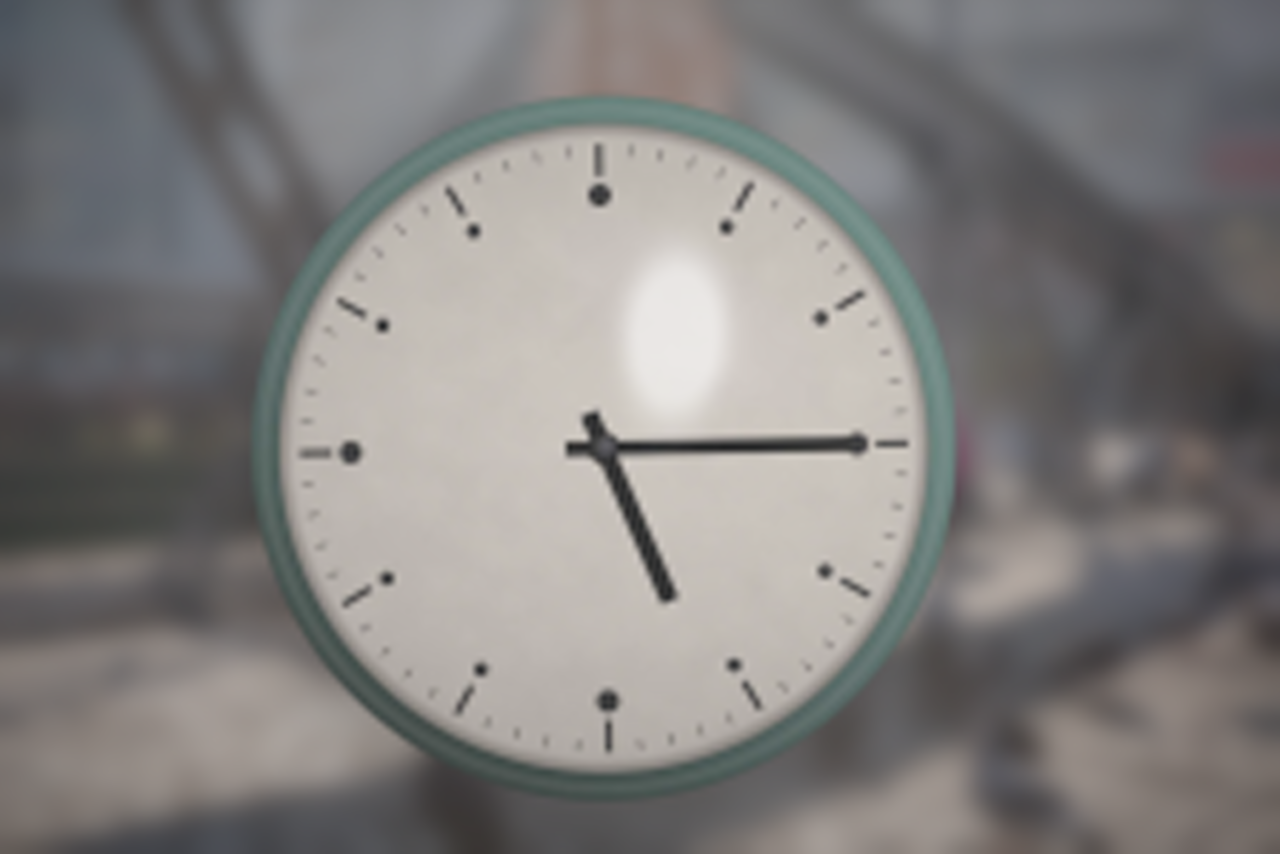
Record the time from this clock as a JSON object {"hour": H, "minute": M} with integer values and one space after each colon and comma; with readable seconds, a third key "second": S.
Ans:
{"hour": 5, "minute": 15}
